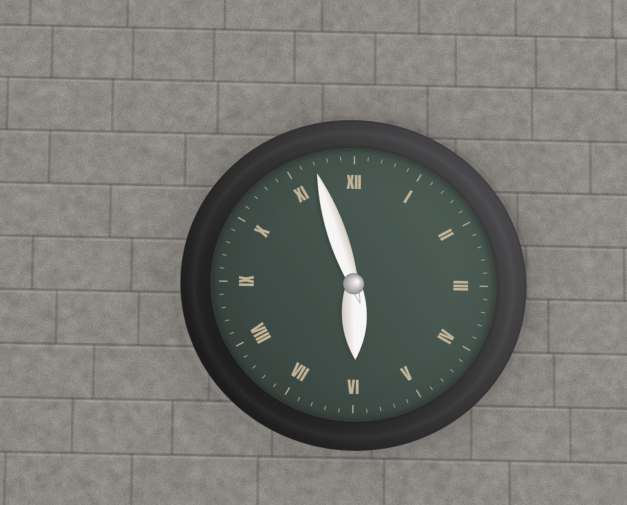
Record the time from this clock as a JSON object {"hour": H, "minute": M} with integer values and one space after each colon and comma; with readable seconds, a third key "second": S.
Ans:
{"hour": 5, "minute": 57}
